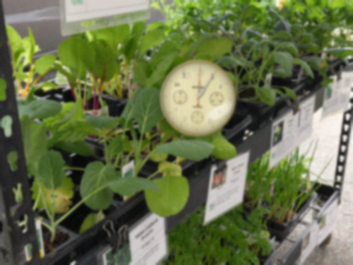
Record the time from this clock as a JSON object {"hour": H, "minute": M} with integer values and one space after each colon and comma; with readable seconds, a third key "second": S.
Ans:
{"hour": 12, "minute": 5}
